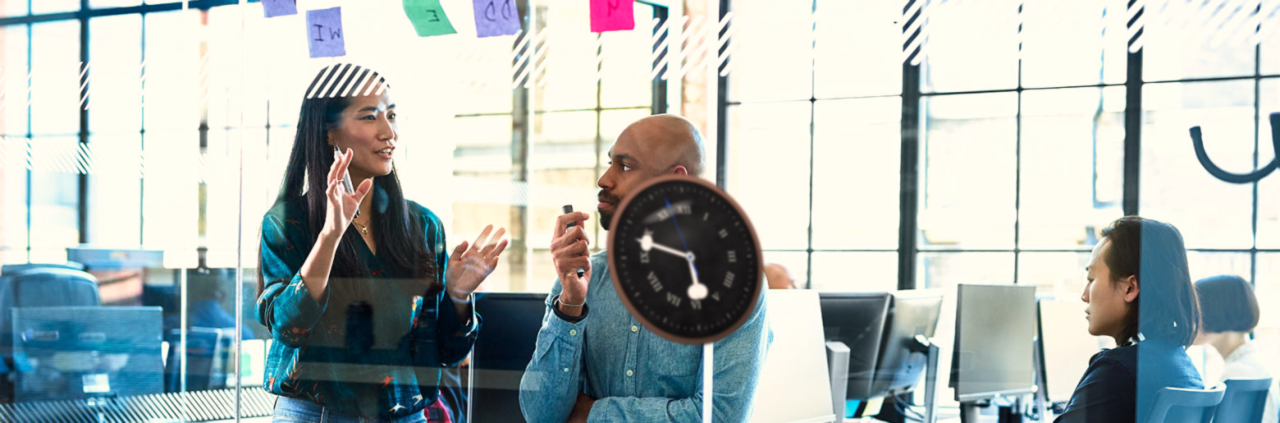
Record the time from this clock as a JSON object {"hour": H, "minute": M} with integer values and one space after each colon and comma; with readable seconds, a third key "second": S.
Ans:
{"hour": 5, "minute": 47, "second": 57}
